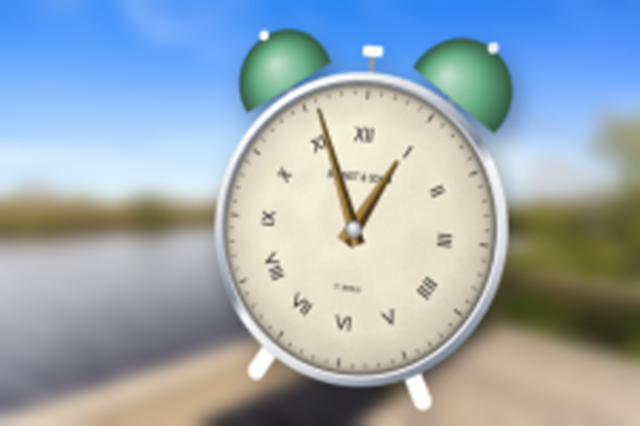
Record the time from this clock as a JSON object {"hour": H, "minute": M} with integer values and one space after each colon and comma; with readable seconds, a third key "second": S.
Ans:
{"hour": 12, "minute": 56}
